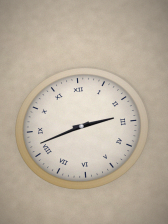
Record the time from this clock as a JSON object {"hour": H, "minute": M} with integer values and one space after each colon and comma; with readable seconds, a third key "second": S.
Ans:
{"hour": 2, "minute": 42}
